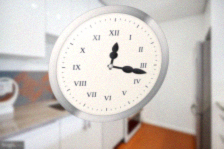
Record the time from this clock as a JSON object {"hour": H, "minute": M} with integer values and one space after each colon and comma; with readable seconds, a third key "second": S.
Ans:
{"hour": 12, "minute": 17}
